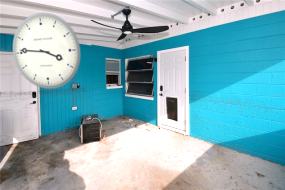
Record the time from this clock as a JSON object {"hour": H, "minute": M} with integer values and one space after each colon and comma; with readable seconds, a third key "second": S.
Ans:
{"hour": 3, "minute": 46}
